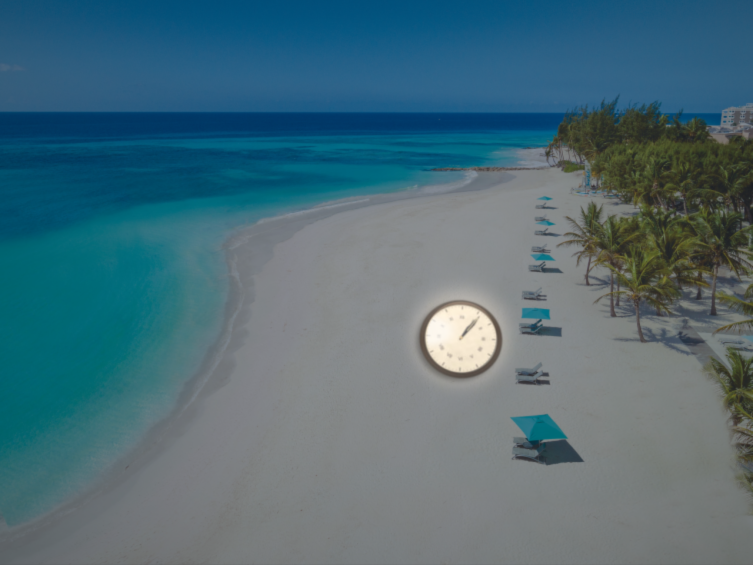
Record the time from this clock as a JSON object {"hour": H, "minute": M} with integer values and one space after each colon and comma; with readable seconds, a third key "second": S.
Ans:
{"hour": 1, "minute": 6}
